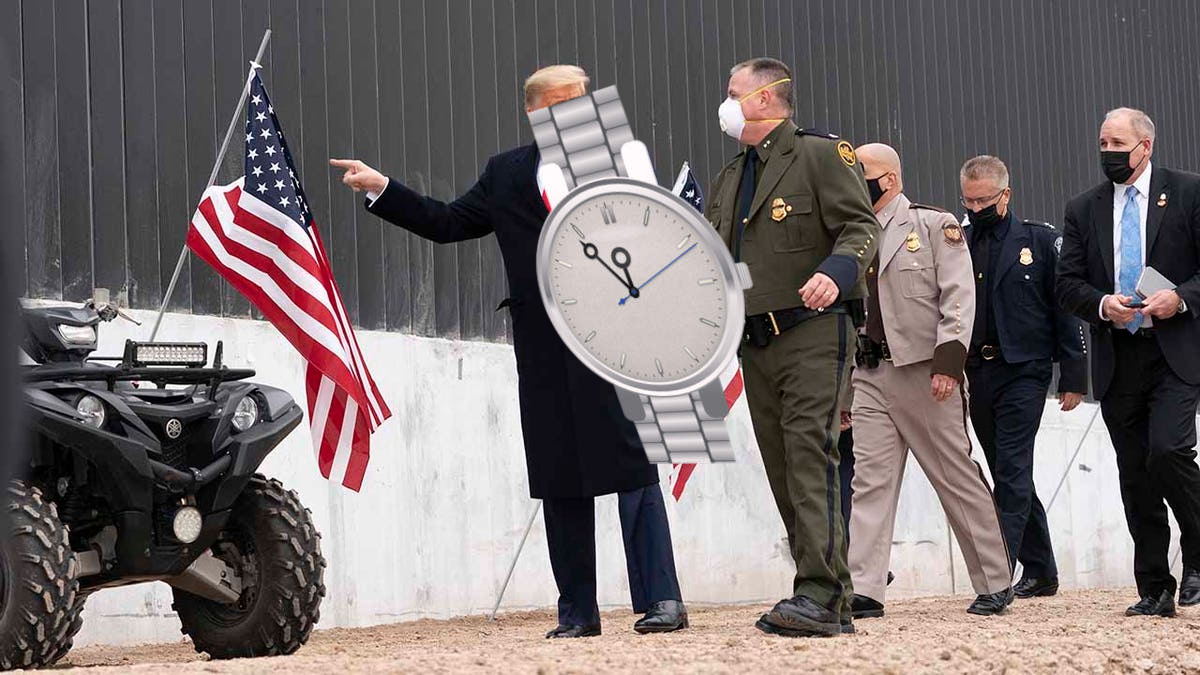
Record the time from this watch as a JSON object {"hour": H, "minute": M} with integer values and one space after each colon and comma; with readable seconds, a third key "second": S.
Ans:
{"hour": 11, "minute": 54, "second": 11}
